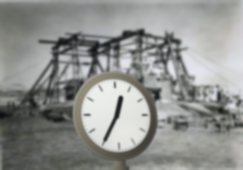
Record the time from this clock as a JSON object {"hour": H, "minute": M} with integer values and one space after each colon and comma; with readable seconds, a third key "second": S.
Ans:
{"hour": 12, "minute": 35}
